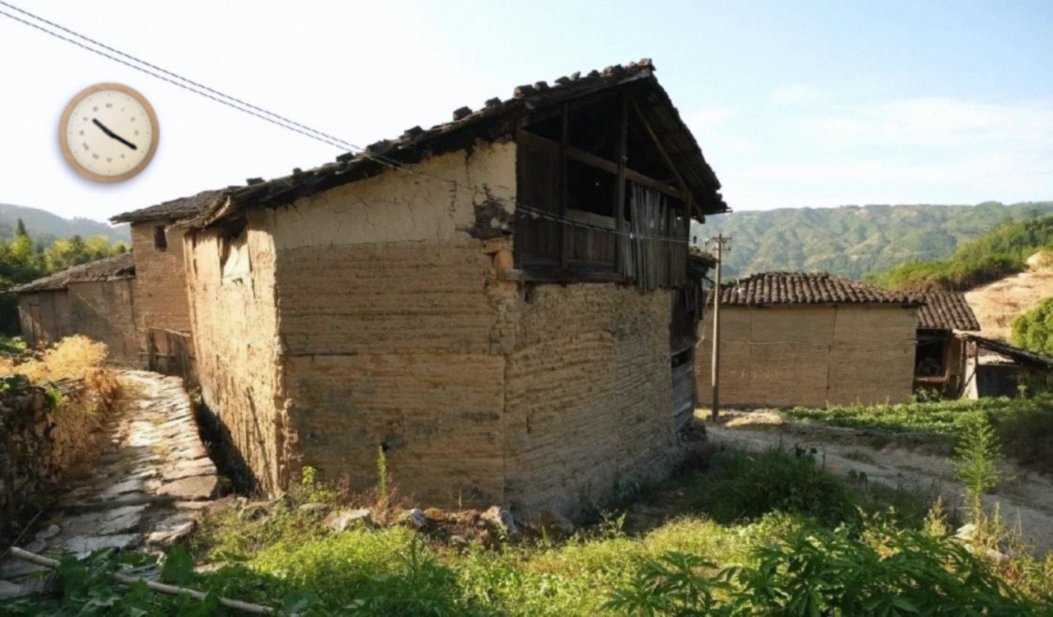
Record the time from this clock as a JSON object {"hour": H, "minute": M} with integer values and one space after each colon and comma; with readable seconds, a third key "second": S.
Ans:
{"hour": 10, "minute": 20}
